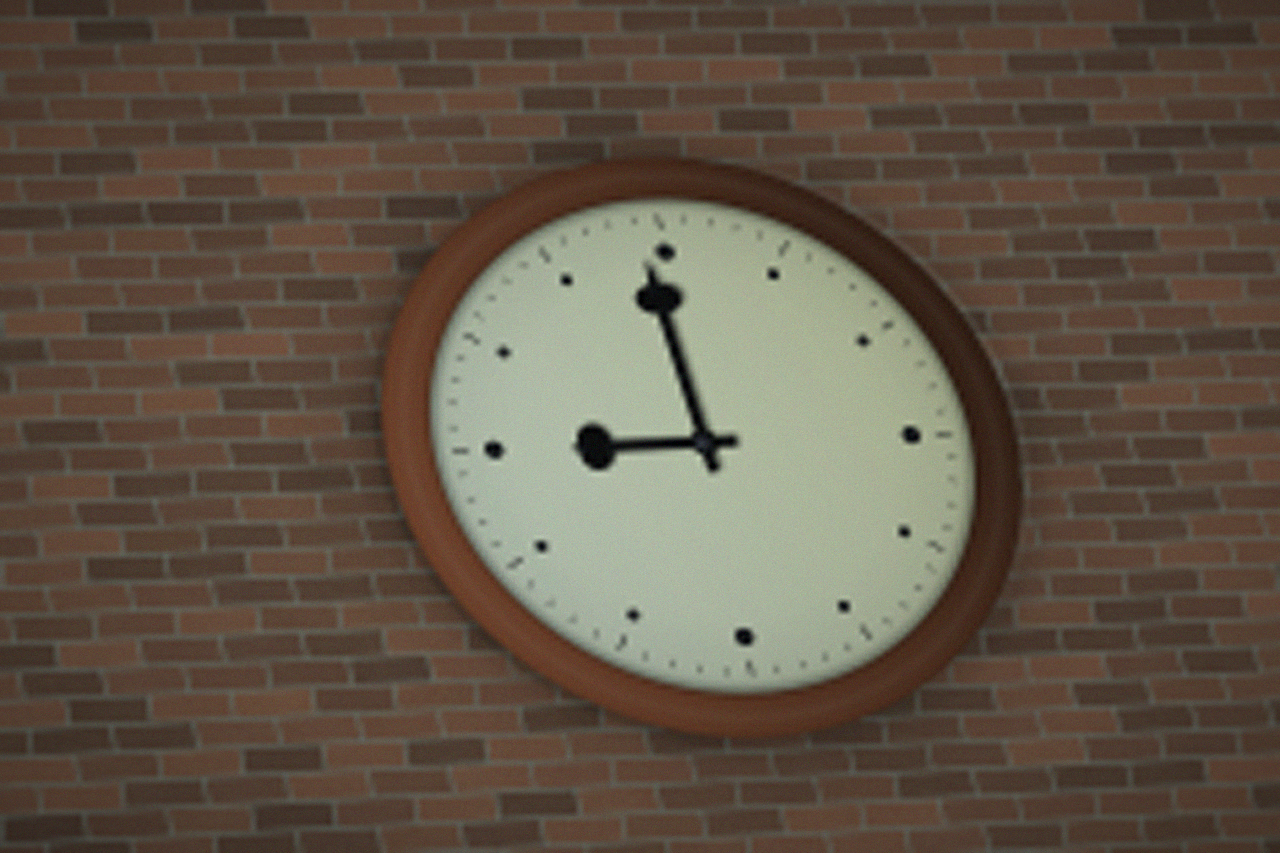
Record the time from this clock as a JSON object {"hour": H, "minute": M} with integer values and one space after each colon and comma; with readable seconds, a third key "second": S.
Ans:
{"hour": 8, "minute": 59}
